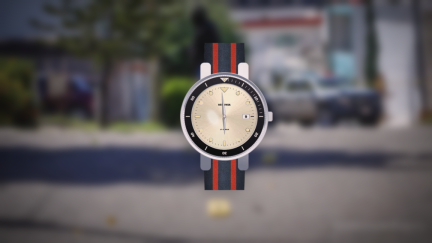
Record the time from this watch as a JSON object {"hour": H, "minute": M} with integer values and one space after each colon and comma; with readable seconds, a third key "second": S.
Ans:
{"hour": 5, "minute": 59}
